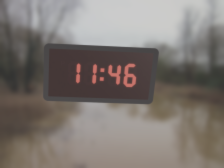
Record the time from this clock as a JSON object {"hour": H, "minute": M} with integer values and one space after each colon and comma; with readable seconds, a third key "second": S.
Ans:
{"hour": 11, "minute": 46}
